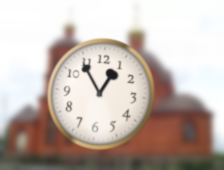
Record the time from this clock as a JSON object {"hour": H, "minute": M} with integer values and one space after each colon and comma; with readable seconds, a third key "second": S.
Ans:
{"hour": 12, "minute": 54}
